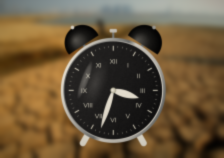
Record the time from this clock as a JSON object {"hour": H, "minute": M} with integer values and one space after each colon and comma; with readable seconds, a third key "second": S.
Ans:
{"hour": 3, "minute": 33}
